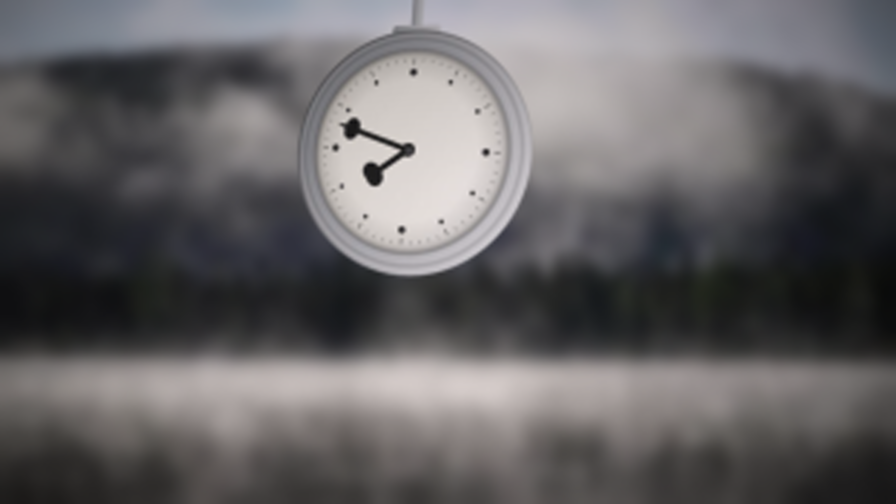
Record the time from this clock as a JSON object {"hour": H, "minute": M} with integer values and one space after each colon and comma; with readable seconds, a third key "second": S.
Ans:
{"hour": 7, "minute": 48}
